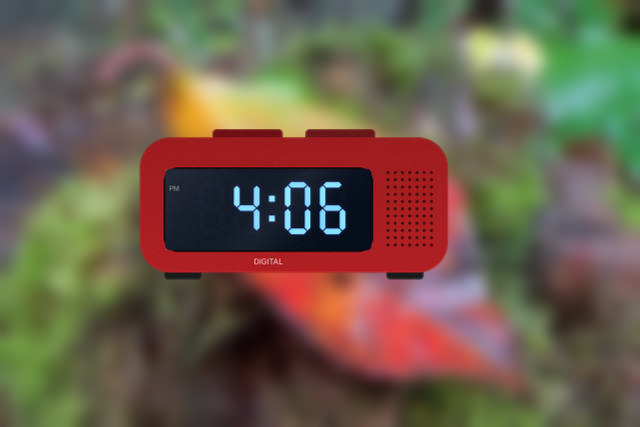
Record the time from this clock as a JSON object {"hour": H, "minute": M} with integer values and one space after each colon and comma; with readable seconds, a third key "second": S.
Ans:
{"hour": 4, "minute": 6}
